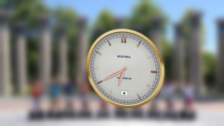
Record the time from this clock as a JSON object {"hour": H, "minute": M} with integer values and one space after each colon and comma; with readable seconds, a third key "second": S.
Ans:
{"hour": 6, "minute": 40}
